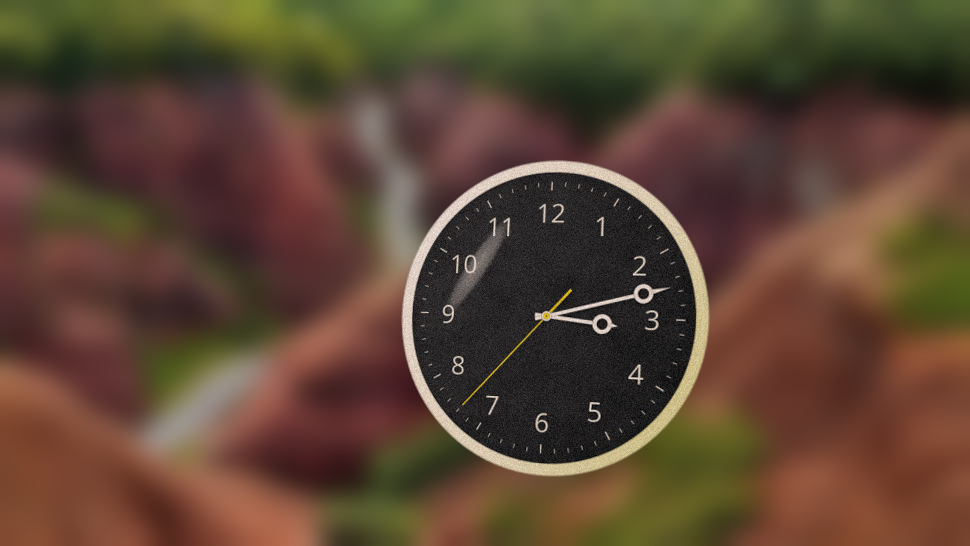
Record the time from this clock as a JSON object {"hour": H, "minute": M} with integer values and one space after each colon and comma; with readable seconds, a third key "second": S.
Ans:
{"hour": 3, "minute": 12, "second": 37}
